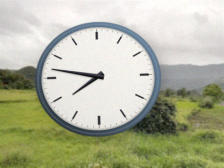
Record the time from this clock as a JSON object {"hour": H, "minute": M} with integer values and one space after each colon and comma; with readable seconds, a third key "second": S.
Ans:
{"hour": 7, "minute": 47}
